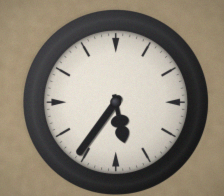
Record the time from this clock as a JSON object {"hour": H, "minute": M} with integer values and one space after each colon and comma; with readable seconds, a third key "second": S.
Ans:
{"hour": 5, "minute": 36}
